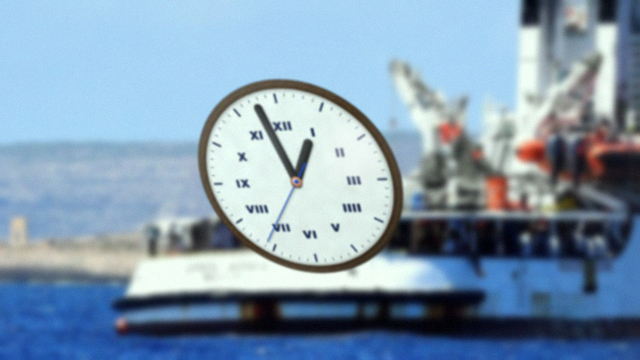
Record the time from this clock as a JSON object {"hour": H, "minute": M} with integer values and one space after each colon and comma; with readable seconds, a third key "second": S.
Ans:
{"hour": 12, "minute": 57, "second": 36}
